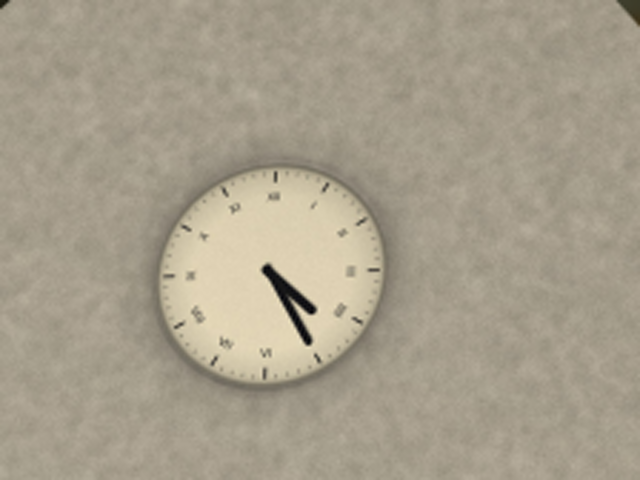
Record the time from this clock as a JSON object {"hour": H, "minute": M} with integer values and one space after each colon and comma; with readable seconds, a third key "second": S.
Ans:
{"hour": 4, "minute": 25}
